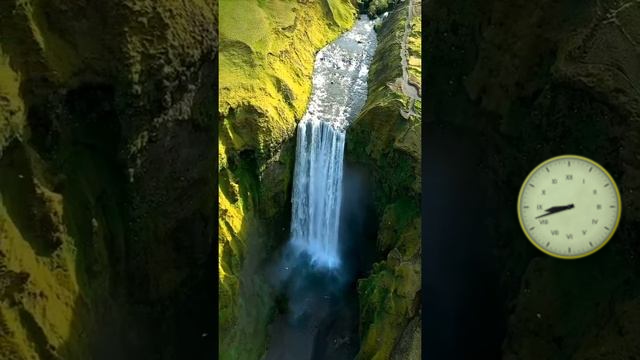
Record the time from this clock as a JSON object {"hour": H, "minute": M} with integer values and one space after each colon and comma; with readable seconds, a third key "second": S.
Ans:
{"hour": 8, "minute": 42}
